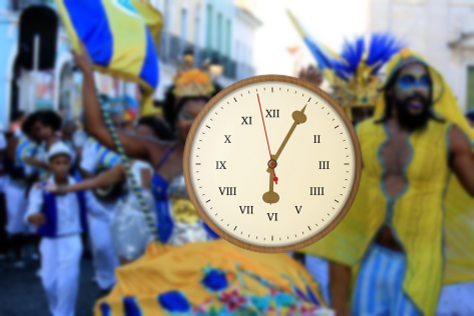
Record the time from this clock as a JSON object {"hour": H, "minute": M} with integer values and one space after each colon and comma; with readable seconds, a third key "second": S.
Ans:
{"hour": 6, "minute": 4, "second": 58}
